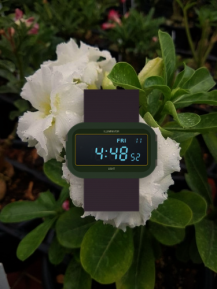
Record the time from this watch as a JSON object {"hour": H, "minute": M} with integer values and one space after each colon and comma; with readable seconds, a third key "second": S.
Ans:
{"hour": 4, "minute": 48, "second": 52}
